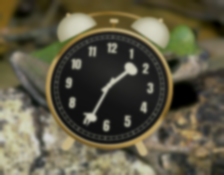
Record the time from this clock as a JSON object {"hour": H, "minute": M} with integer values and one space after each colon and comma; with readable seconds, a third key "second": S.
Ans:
{"hour": 1, "minute": 34}
